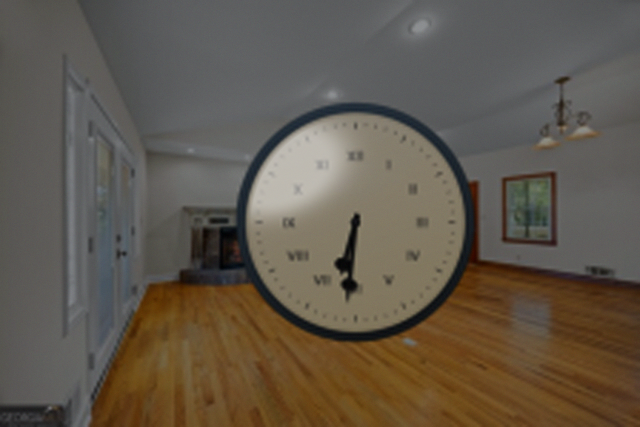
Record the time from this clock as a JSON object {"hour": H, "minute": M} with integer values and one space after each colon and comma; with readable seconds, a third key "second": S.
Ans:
{"hour": 6, "minute": 31}
